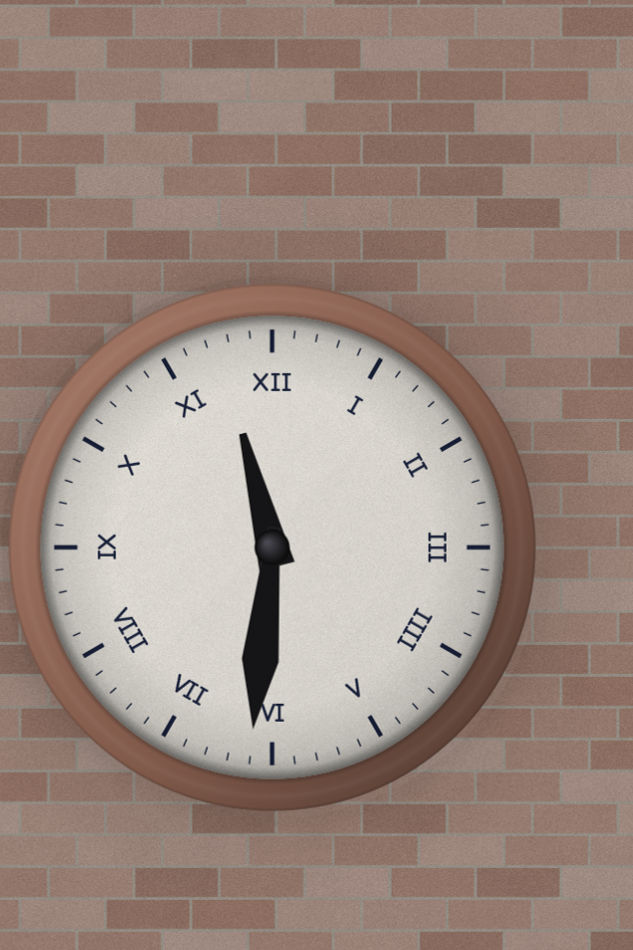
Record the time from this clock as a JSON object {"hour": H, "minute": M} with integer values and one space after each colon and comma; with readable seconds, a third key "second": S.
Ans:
{"hour": 11, "minute": 31}
